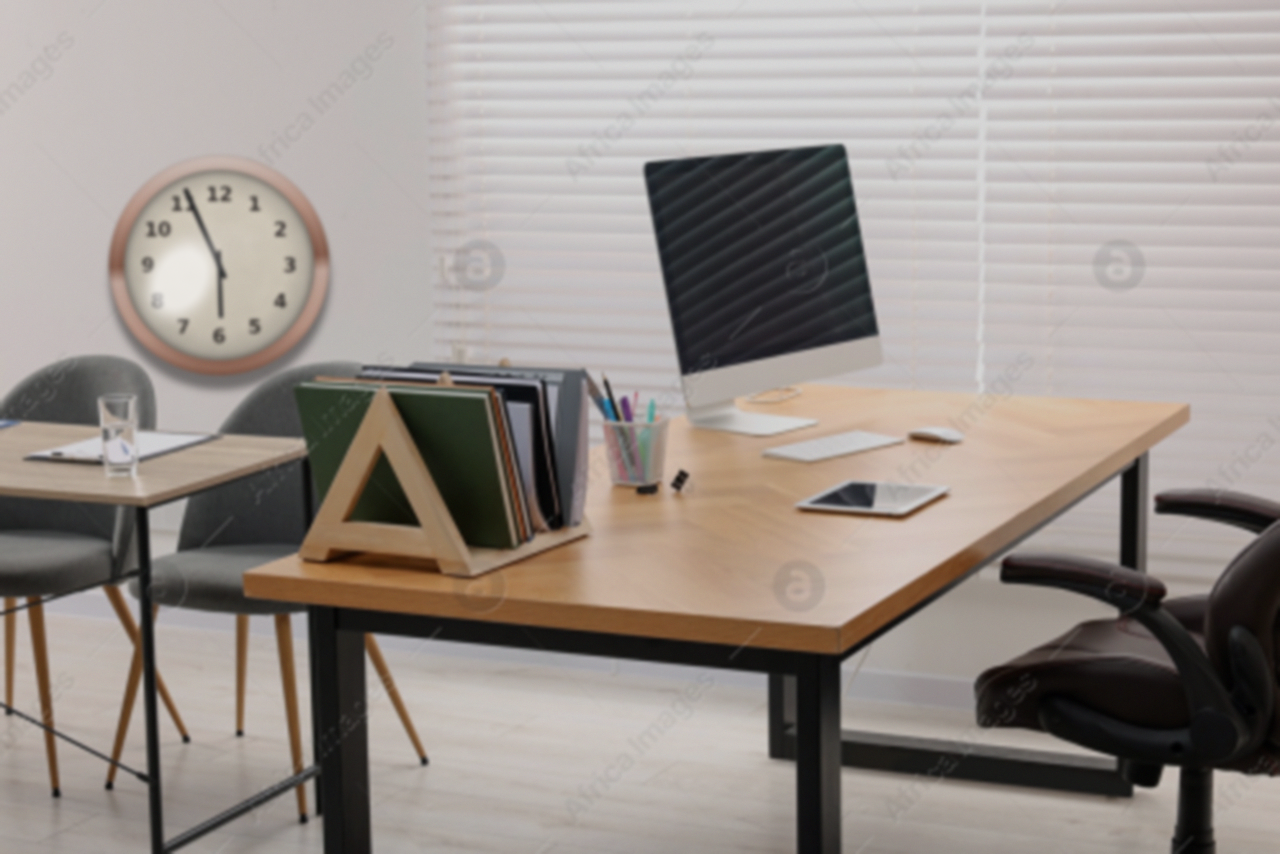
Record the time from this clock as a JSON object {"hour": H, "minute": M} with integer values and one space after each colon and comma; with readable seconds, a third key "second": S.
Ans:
{"hour": 5, "minute": 56}
